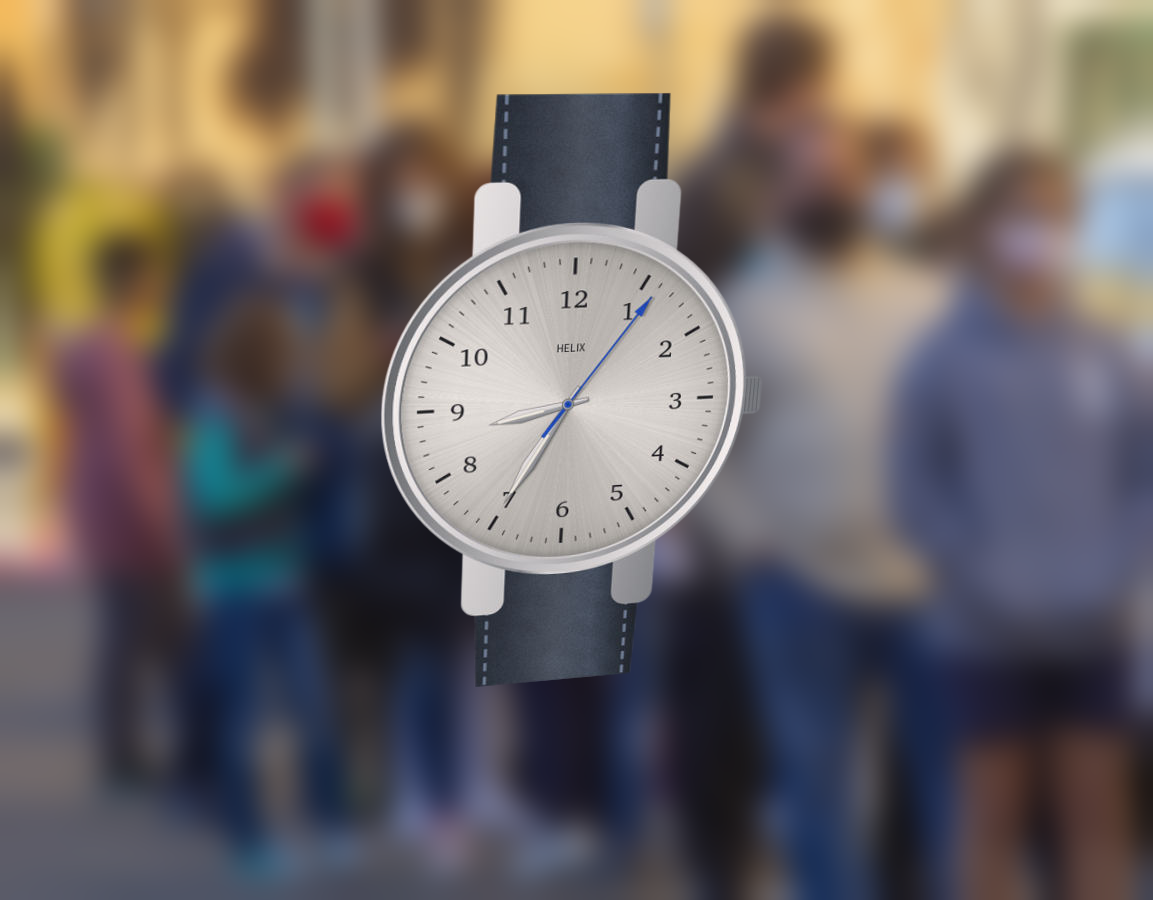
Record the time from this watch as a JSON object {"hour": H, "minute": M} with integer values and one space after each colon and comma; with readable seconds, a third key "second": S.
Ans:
{"hour": 8, "minute": 35, "second": 6}
